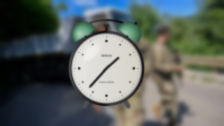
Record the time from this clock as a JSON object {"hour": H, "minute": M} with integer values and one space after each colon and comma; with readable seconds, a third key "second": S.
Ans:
{"hour": 1, "minute": 37}
